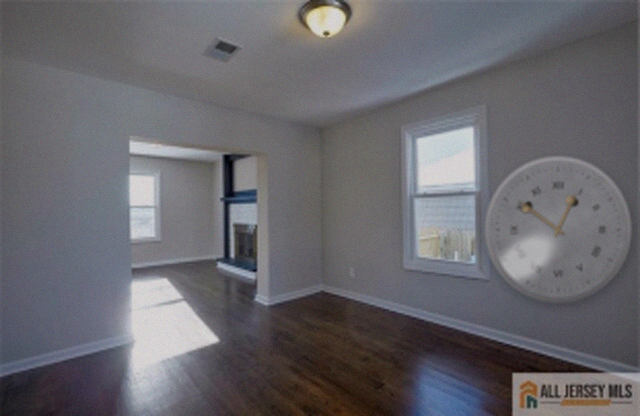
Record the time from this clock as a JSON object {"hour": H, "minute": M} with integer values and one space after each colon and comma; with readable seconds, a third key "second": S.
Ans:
{"hour": 12, "minute": 51}
